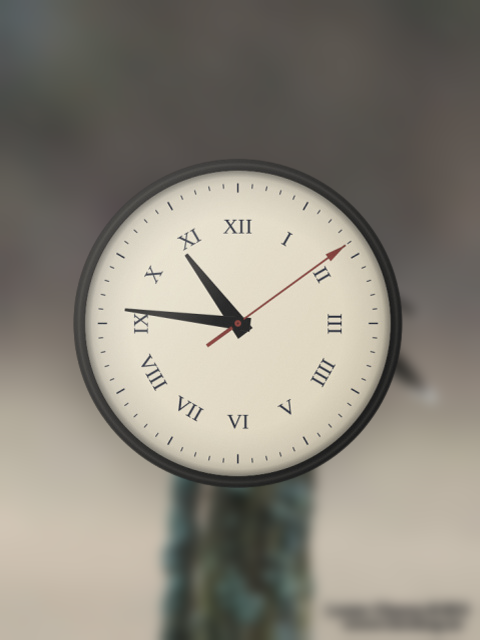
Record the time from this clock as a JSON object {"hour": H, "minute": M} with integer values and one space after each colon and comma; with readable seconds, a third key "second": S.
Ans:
{"hour": 10, "minute": 46, "second": 9}
